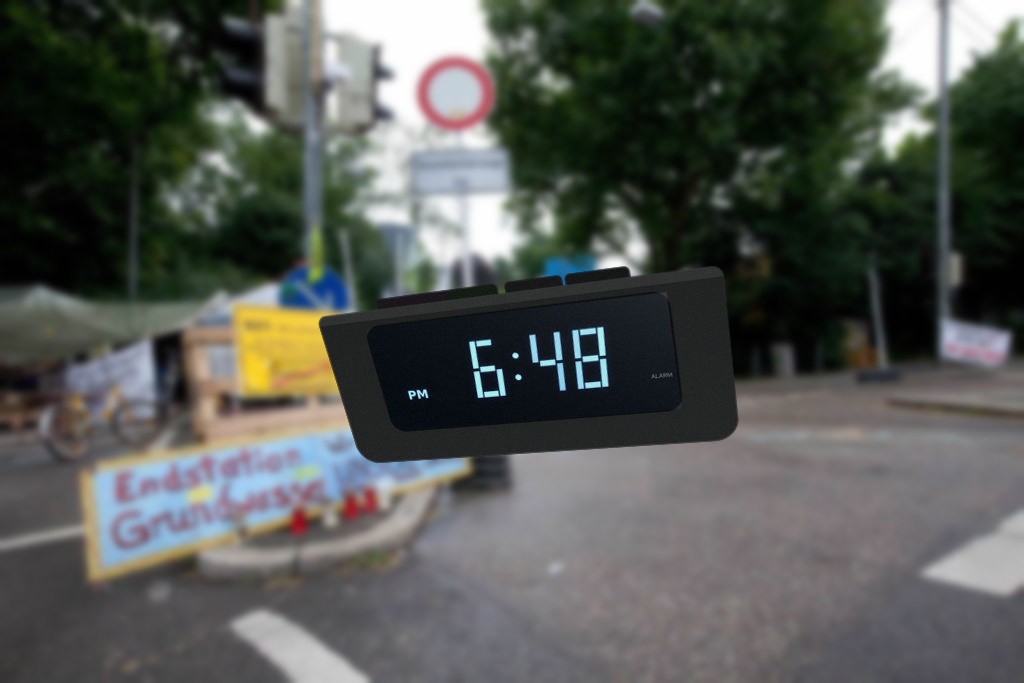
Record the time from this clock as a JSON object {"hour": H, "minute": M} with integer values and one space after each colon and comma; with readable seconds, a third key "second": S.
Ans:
{"hour": 6, "minute": 48}
